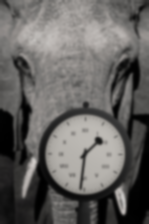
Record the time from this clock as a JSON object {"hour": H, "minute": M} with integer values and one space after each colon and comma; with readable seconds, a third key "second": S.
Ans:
{"hour": 1, "minute": 31}
